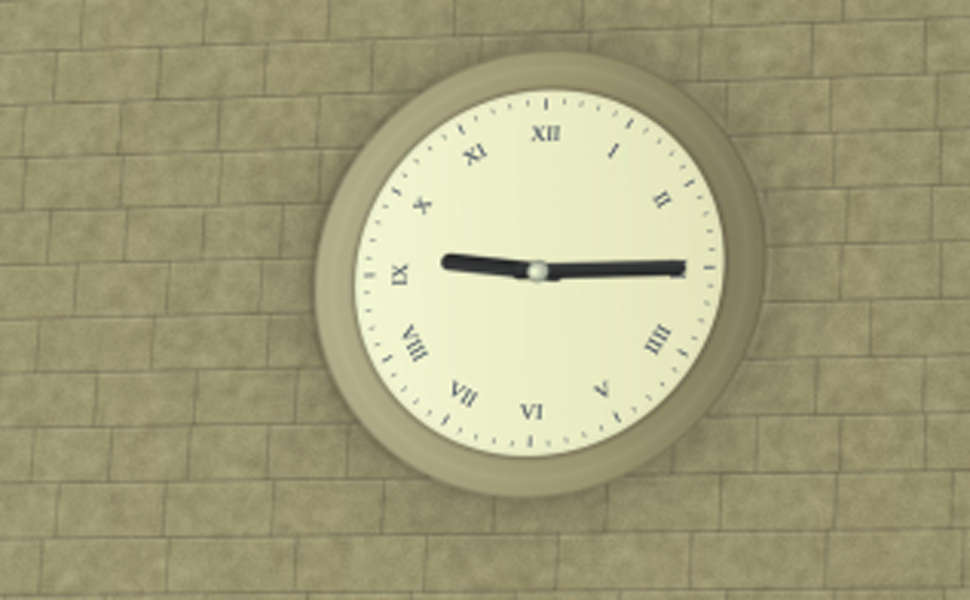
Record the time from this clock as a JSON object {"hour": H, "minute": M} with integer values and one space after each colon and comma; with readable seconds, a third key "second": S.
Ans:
{"hour": 9, "minute": 15}
